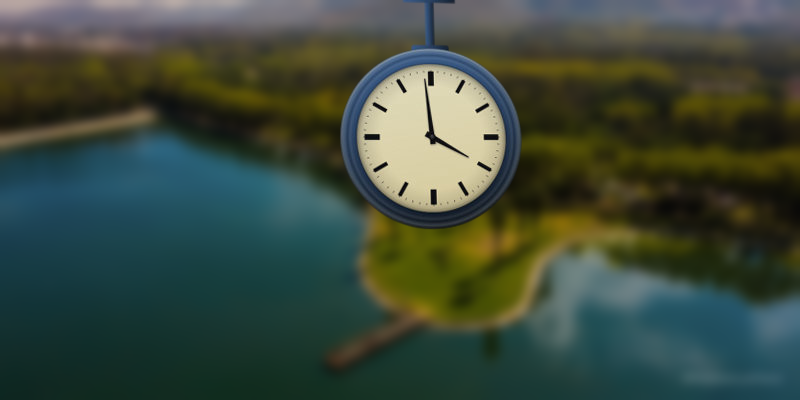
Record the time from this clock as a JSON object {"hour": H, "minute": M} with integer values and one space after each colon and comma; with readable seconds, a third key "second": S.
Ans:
{"hour": 3, "minute": 59}
